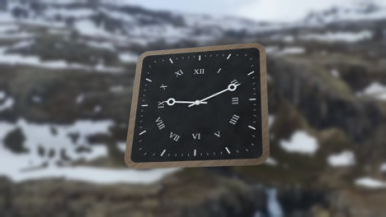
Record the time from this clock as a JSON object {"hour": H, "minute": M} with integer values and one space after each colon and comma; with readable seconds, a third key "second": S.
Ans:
{"hour": 9, "minute": 11}
